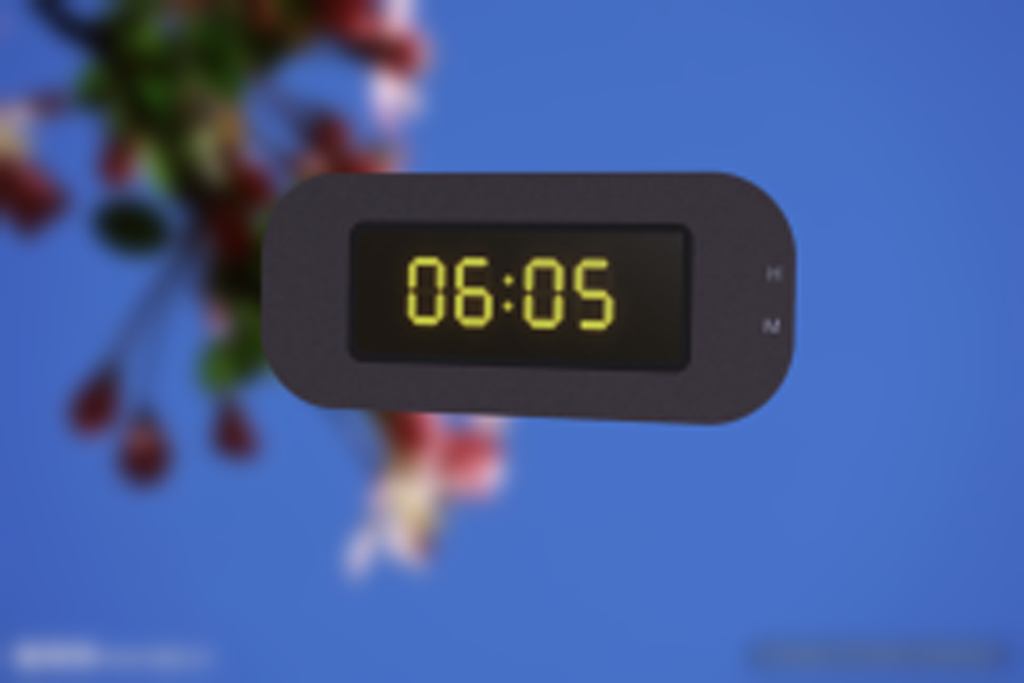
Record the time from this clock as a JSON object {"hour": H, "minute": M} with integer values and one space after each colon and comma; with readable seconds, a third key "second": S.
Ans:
{"hour": 6, "minute": 5}
